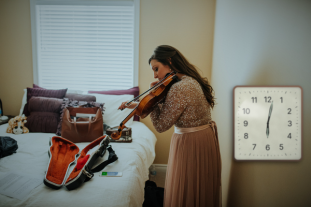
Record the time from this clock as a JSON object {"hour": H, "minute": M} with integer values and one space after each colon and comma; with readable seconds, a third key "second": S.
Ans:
{"hour": 6, "minute": 2}
